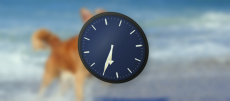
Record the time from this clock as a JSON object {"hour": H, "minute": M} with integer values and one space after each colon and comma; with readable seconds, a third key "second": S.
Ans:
{"hour": 6, "minute": 35}
